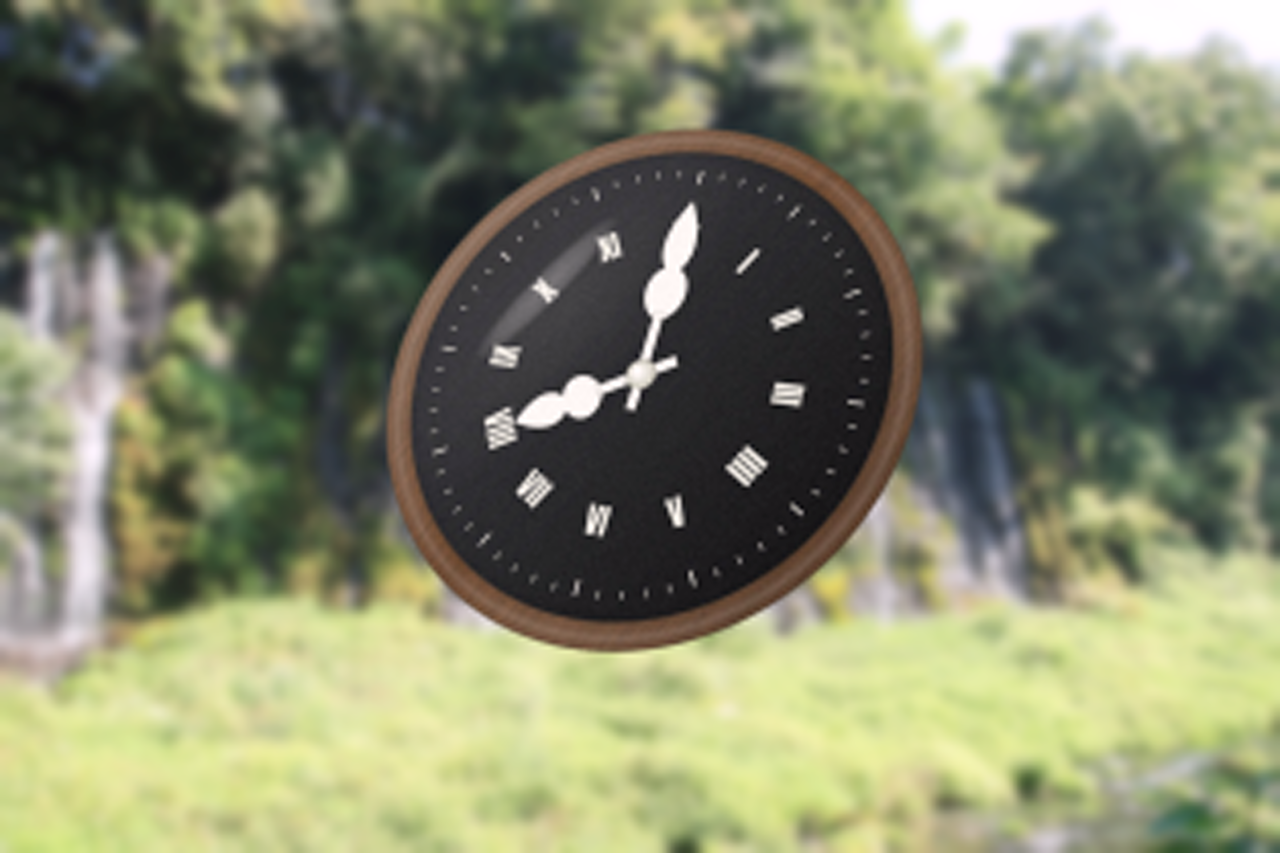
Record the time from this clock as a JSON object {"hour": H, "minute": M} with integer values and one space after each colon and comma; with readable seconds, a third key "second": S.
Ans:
{"hour": 8, "minute": 0}
